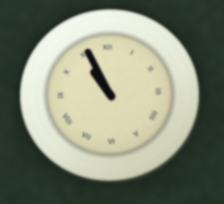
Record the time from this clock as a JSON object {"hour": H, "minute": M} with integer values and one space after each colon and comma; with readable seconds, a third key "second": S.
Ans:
{"hour": 10, "minute": 56}
